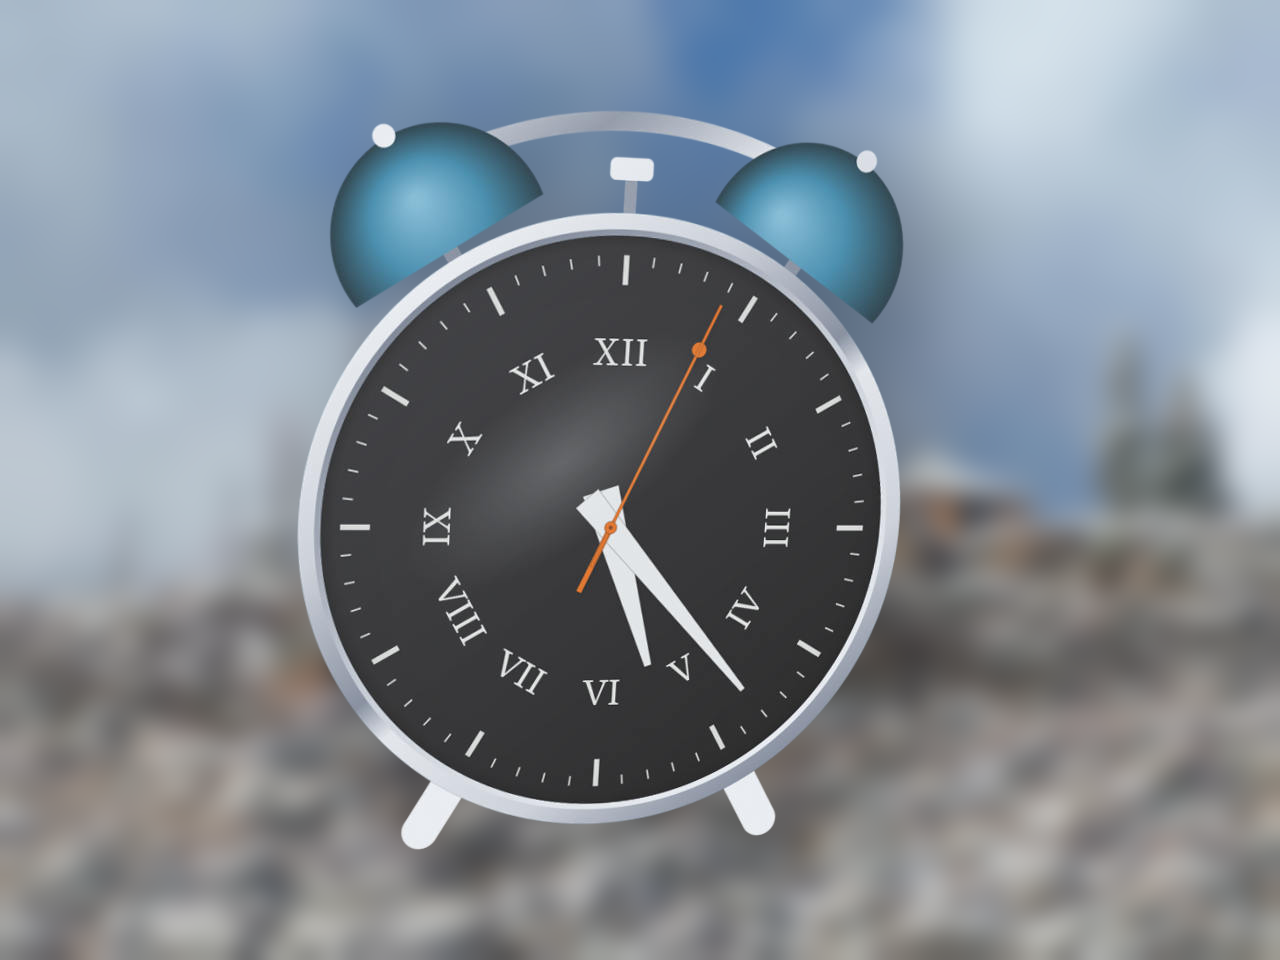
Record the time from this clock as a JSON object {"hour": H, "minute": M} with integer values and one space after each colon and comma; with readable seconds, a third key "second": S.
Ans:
{"hour": 5, "minute": 23, "second": 4}
